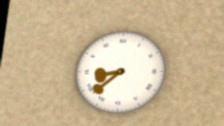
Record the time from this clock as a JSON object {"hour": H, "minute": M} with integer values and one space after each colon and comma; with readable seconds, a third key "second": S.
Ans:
{"hour": 8, "minute": 38}
